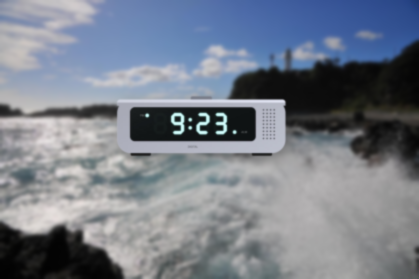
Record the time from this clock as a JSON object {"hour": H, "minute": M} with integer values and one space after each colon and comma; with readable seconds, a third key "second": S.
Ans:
{"hour": 9, "minute": 23}
